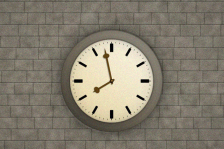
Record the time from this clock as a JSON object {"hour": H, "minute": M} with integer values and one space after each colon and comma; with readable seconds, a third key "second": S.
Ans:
{"hour": 7, "minute": 58}
